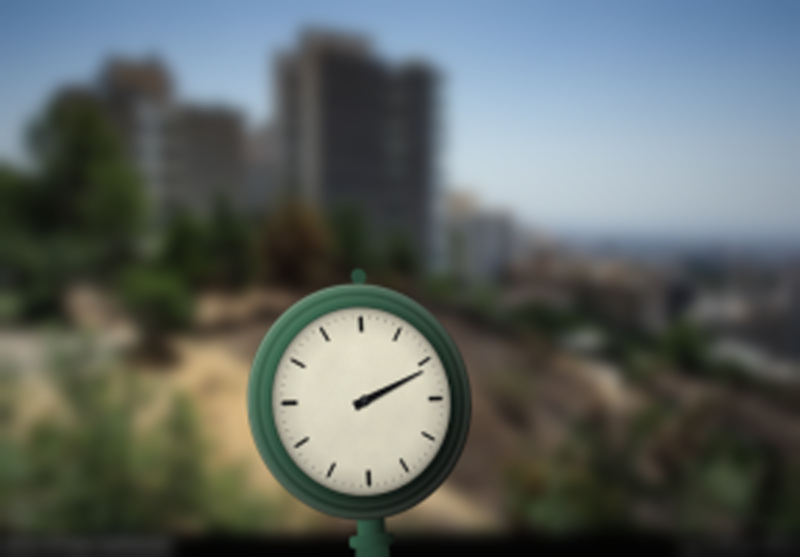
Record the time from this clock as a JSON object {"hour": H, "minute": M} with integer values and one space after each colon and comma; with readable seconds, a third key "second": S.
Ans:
{"hour": 2, "minute": 11}
